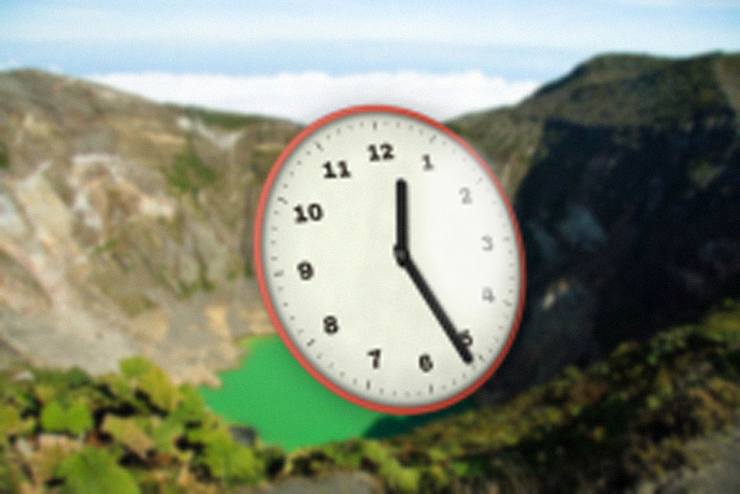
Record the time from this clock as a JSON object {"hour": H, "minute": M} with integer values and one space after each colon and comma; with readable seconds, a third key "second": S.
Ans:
{"hour": 12, "minute": 26}
